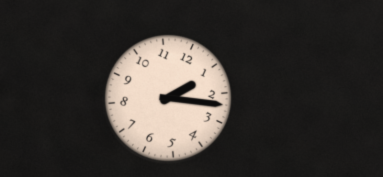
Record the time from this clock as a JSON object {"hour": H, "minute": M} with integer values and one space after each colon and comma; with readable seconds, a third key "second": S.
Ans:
{"hour": 1, "minute": 12}
